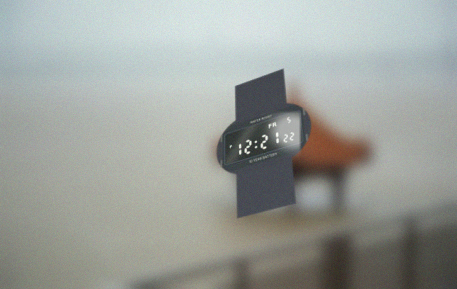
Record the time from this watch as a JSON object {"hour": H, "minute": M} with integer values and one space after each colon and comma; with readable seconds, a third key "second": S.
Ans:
{"hour": 12, "minute": 21, "second": 22}
